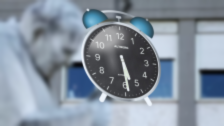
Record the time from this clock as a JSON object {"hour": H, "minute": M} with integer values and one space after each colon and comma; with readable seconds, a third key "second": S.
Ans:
{"hour": 5, "minute": 29}
